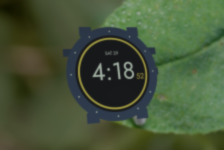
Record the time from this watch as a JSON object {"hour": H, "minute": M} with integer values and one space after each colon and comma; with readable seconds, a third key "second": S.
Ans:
{"hour": 4, "minute": 18}
